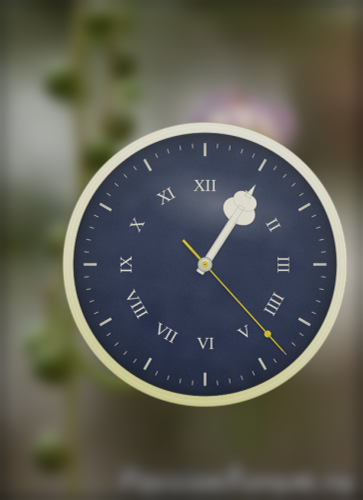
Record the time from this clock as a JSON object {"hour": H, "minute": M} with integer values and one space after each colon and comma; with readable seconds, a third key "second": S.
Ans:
{"hour": 1, "minute": 5, "second": 23}
